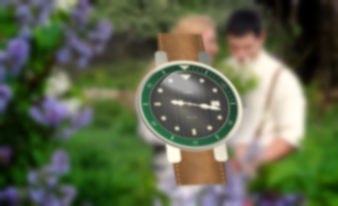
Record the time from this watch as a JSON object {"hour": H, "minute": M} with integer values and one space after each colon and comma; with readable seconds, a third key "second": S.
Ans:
{"hour": 9, "minute": 17}
